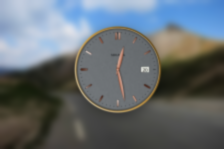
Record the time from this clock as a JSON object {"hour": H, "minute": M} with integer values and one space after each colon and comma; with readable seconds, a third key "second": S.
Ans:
{"hour": 12, "minute": 28}
